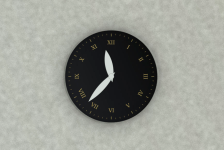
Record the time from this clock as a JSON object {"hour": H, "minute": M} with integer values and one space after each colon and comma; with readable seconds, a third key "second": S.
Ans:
{"hour": 11, "minute": 37}
